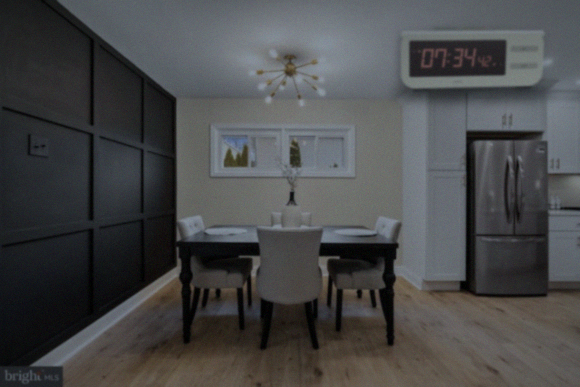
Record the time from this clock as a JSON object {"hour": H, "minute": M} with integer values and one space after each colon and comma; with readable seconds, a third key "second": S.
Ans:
{"hour": 7, "minute": 34}
